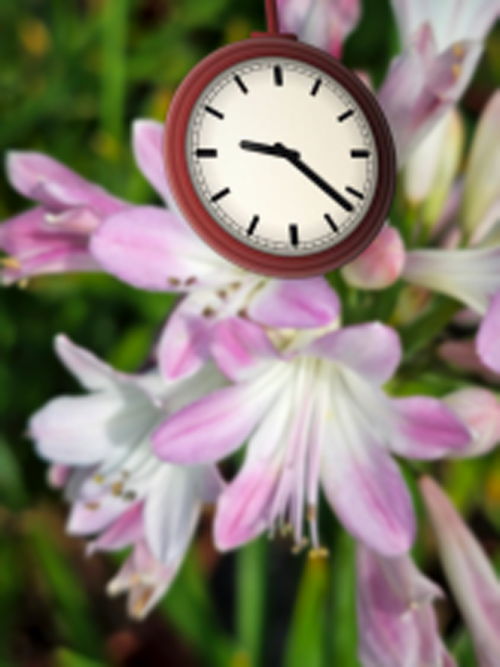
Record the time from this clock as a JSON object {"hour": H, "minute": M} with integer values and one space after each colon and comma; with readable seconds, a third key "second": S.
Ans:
{"hour": 9, "minute": 22}
